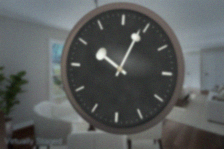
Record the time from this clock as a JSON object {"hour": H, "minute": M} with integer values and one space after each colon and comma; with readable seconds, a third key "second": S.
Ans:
{"hour": 10, "minute": 4}
